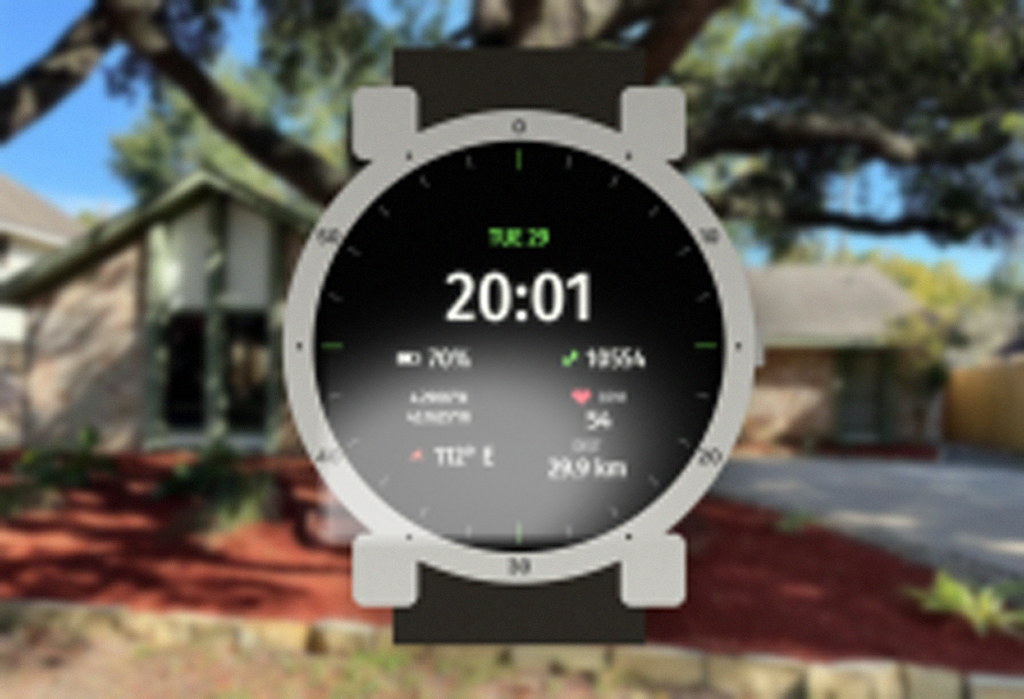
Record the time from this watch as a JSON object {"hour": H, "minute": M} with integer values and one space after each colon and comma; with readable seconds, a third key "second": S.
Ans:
{"hour": 20, "minute": 1}
